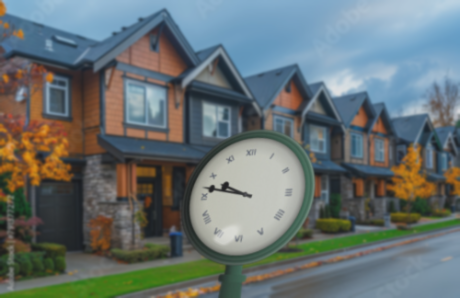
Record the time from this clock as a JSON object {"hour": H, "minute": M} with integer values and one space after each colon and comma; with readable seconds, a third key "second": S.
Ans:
{"hour": 9, "minute": 47}
